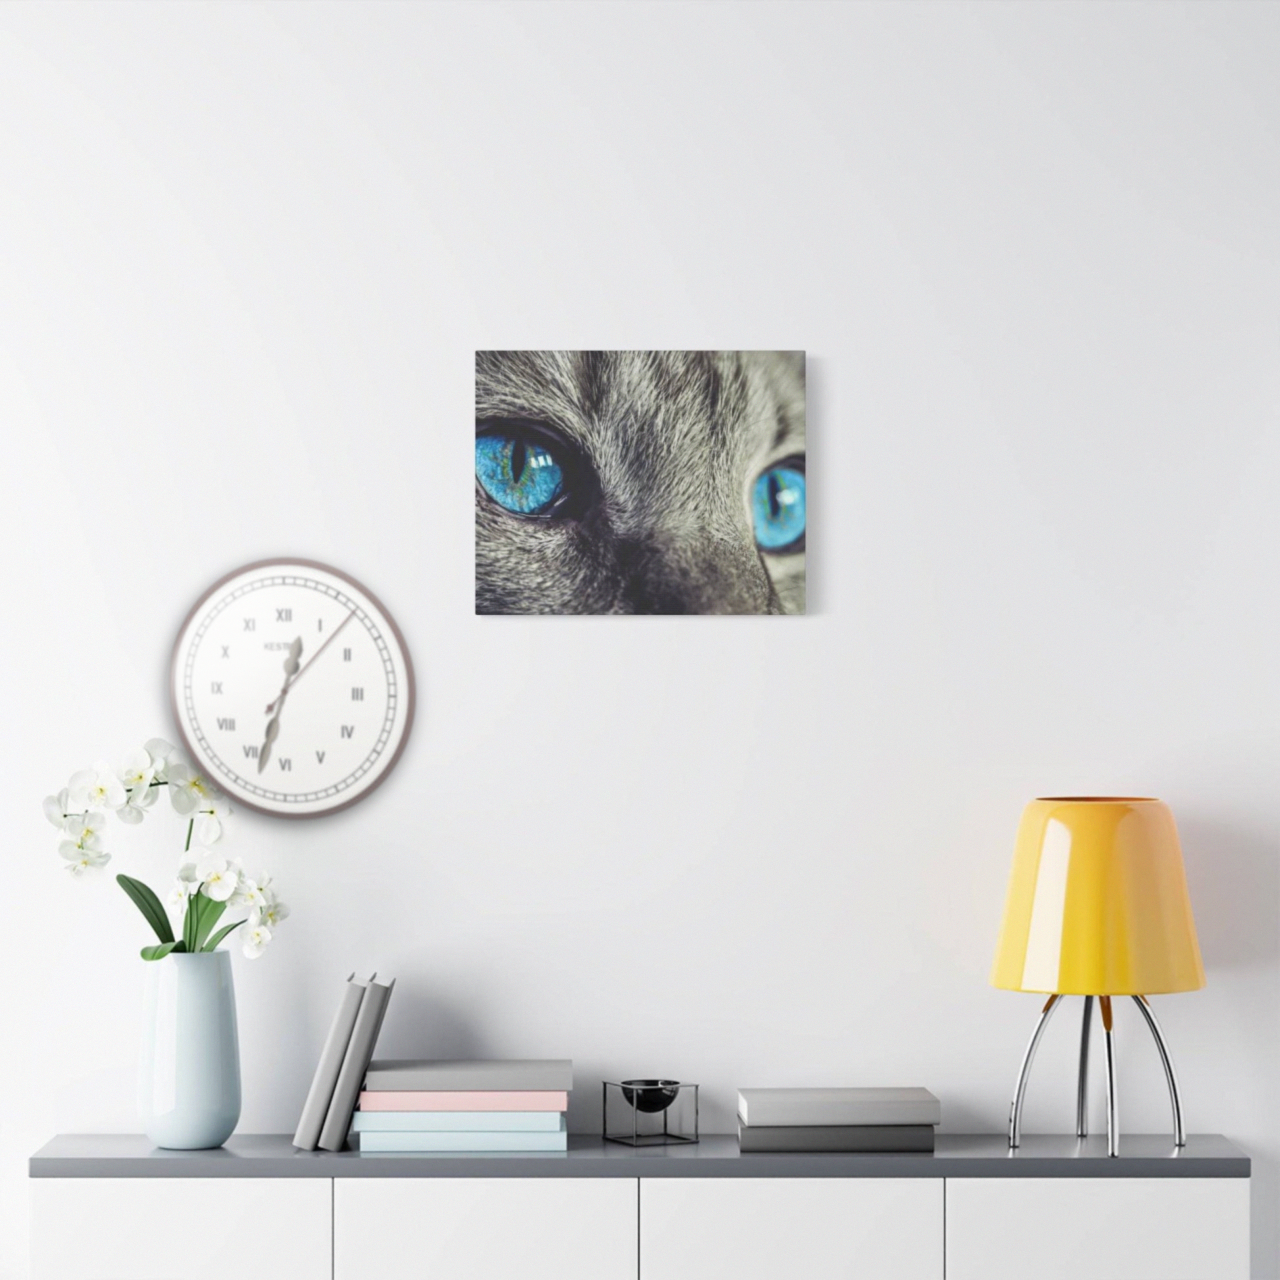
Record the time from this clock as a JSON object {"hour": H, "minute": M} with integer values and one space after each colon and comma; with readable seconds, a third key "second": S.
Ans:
{"hour": 12, "minute": 33, "second": 7}
